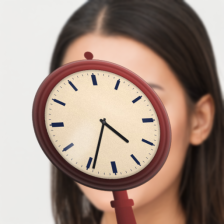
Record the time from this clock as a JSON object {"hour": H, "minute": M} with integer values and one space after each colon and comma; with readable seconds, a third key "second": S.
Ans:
{"hour": 4, "minute": 34}
